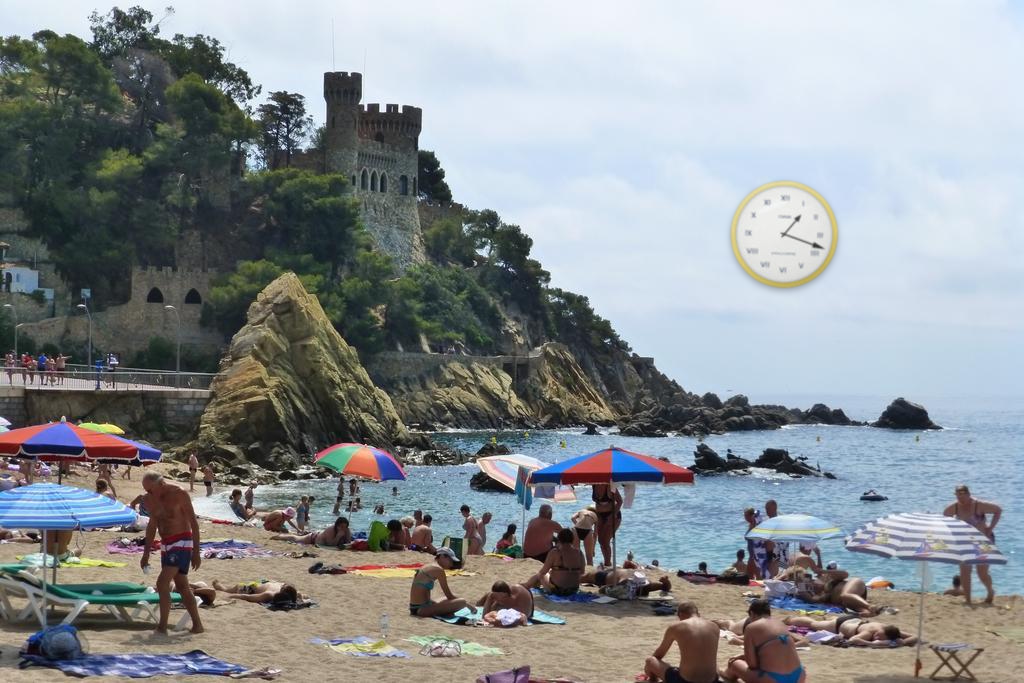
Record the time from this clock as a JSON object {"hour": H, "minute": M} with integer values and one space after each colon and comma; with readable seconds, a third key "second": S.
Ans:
{"hour": 1, "minute": 18}
